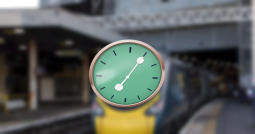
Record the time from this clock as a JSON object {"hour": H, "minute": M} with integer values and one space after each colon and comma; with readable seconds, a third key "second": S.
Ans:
{"hour": 7, "minute": 5}
